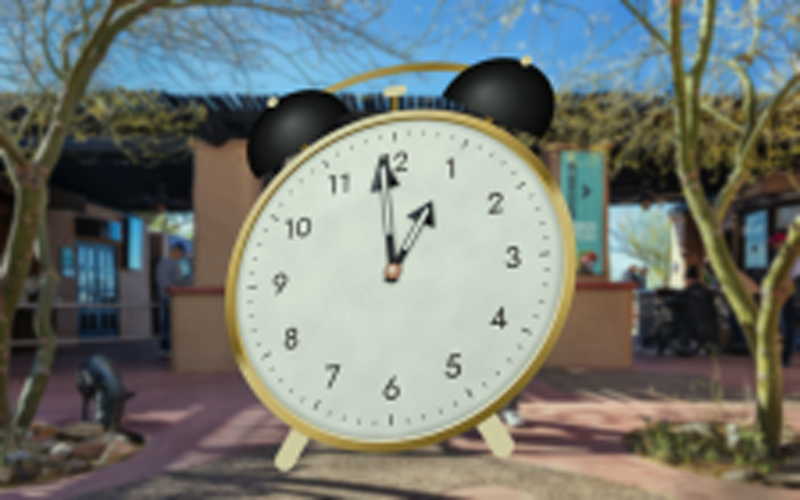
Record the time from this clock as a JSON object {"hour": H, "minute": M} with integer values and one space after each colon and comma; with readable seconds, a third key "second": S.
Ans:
{"hour": 12, "minute": 59}
